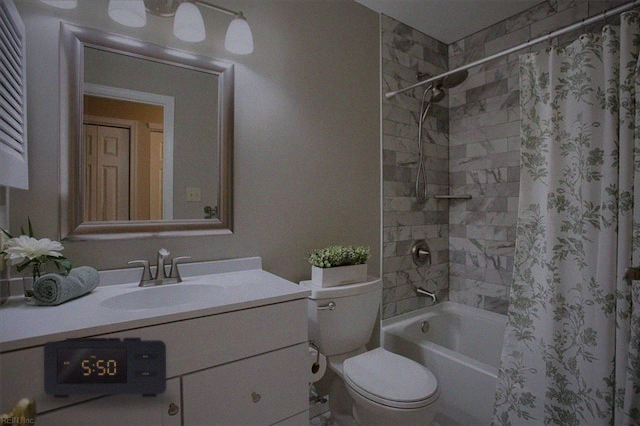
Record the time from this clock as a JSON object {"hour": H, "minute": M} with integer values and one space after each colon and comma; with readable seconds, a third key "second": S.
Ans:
{"hour": 5, "minute": 50}
